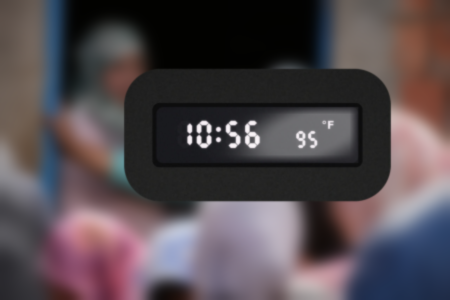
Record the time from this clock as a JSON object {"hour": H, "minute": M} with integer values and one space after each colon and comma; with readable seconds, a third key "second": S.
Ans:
{"hour": 10, "minute": 56}
